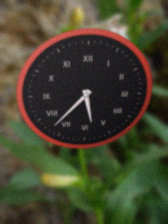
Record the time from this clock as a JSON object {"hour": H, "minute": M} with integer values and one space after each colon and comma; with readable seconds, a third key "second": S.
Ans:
{"hour": 5, "minute": 37}
